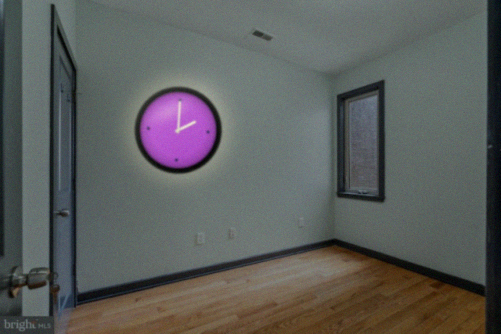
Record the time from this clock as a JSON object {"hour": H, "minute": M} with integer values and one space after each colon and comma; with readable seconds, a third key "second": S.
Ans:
{"hour": 2, "minute": 0}
